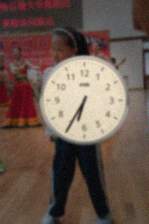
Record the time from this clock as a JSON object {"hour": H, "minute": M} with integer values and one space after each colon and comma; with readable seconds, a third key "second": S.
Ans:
{"hour": 6, "minute": 35}
